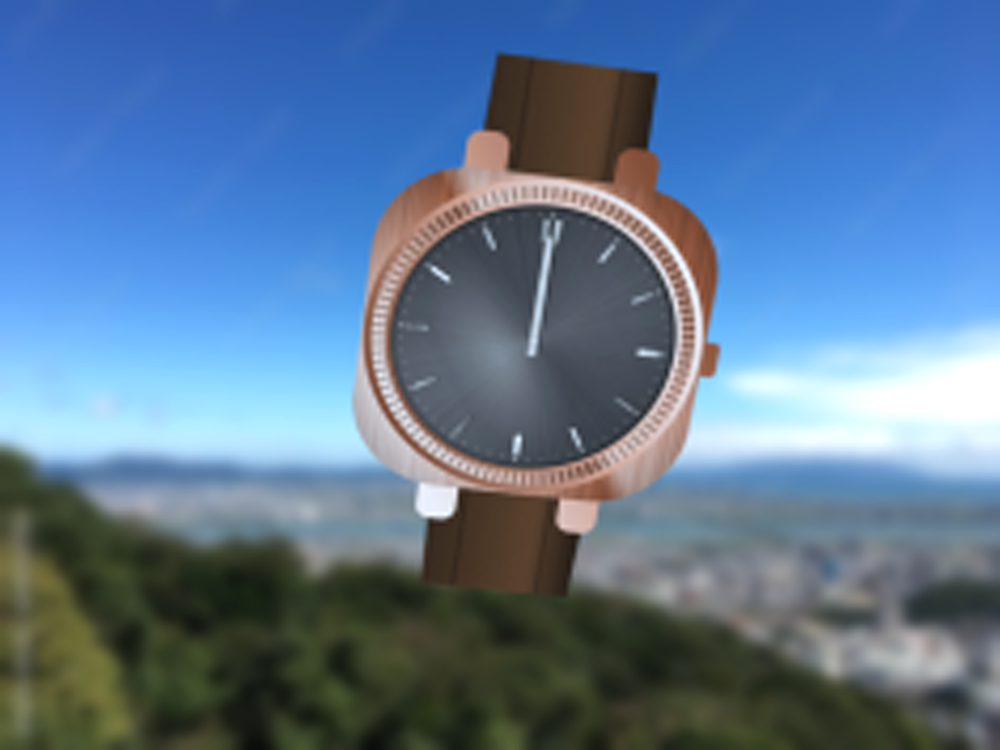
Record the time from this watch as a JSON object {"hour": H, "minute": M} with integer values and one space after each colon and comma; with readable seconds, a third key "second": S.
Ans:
{"hour": 12, "minute": 0}
